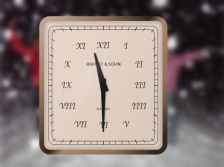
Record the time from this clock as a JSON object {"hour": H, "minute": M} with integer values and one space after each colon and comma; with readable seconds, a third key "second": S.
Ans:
{"hour": 11, "minute": 30}
